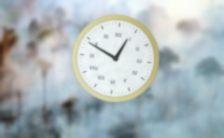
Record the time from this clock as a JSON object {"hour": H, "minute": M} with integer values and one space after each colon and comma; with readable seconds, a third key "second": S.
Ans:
{"hour": 12, "minute": 49}
